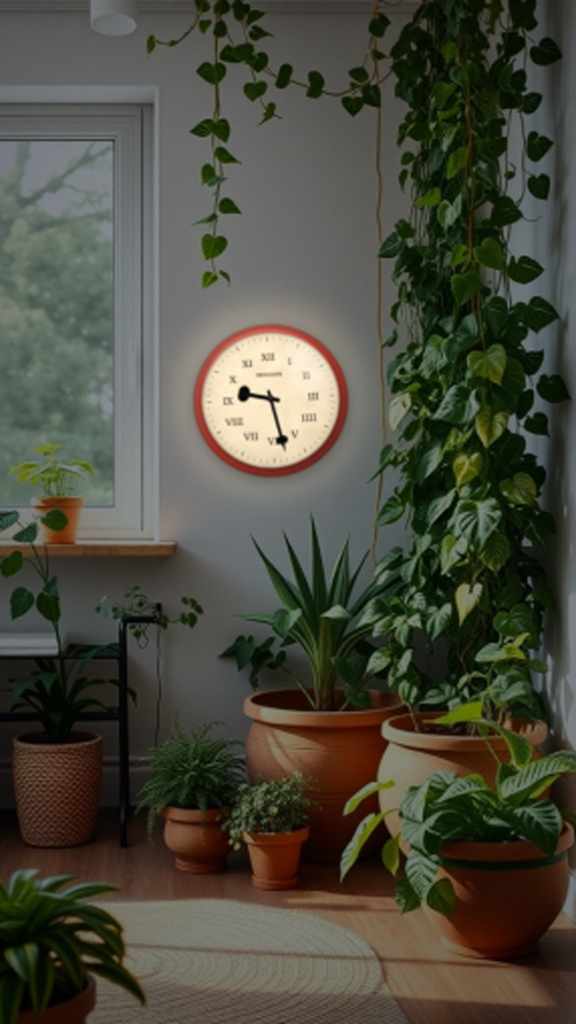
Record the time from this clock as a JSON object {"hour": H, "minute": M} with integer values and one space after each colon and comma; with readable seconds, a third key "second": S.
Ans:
{"hour": 9, "minute": 28}
